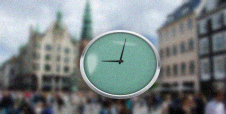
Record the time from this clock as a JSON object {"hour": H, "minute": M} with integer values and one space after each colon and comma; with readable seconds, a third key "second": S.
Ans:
{"hour": 9, "minute": 2}
